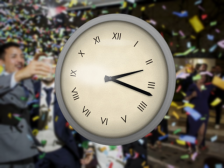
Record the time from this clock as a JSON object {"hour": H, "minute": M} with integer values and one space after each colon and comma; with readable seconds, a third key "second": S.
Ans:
{"hour": 2, "minute": 17}
